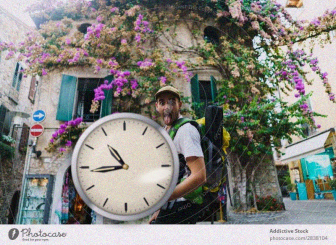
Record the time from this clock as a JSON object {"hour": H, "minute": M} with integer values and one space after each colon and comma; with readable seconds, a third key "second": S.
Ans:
{"hour": 10, "minute": 44}
